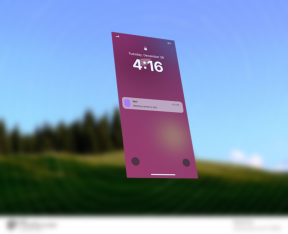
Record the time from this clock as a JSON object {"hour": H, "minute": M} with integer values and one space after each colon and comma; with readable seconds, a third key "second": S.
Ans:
{"hour": 4, "minute": 16}
